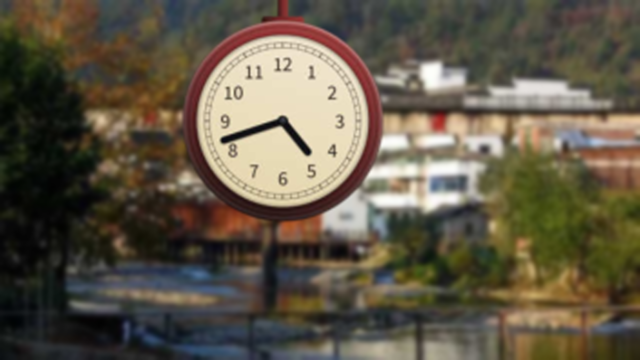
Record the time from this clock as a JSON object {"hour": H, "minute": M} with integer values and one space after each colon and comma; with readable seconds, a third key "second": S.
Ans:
{"hour": 4, "minute": 42}
